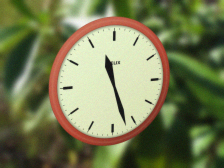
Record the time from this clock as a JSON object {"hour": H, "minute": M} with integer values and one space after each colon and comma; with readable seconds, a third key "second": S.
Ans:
{"hour": 11, "minute": 27}
